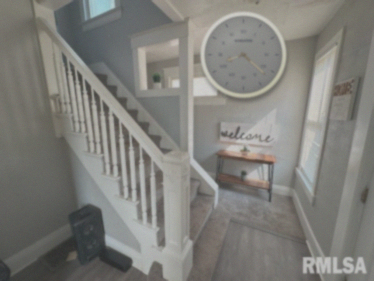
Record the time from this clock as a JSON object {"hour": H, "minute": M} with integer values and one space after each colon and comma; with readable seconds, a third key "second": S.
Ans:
{"hour": 8, "minute": 22}
